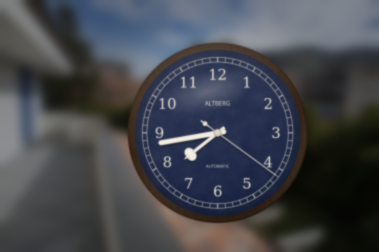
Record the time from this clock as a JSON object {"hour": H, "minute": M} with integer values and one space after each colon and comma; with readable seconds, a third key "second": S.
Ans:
{"hour": 7, "minute": 43, "second": 21}
